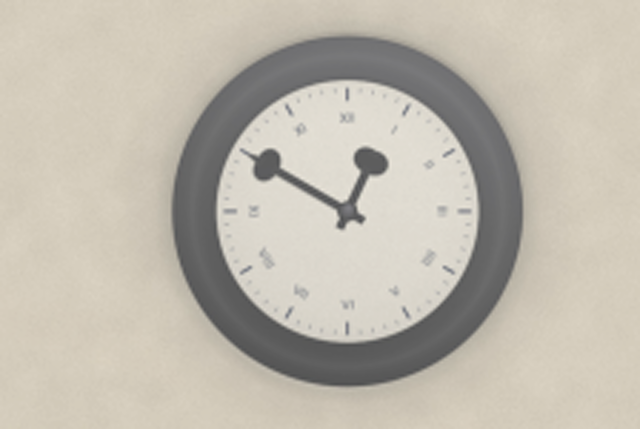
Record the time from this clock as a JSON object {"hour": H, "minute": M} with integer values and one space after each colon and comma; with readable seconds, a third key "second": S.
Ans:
{"hour": 12, "minute": 50}
